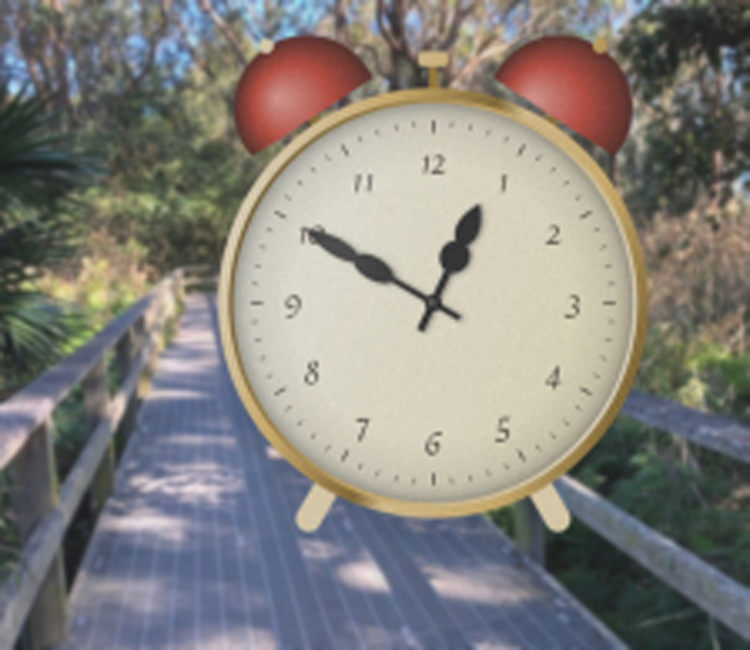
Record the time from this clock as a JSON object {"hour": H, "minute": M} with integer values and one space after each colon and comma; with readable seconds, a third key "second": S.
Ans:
{"hour": 12, "minute": 50}
